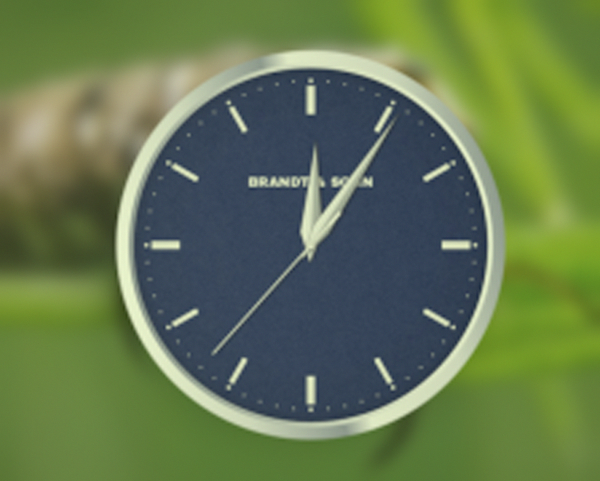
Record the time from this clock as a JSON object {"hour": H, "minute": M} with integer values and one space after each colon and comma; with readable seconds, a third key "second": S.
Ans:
{"hour": 12, "minute": 5, "second": 37}
